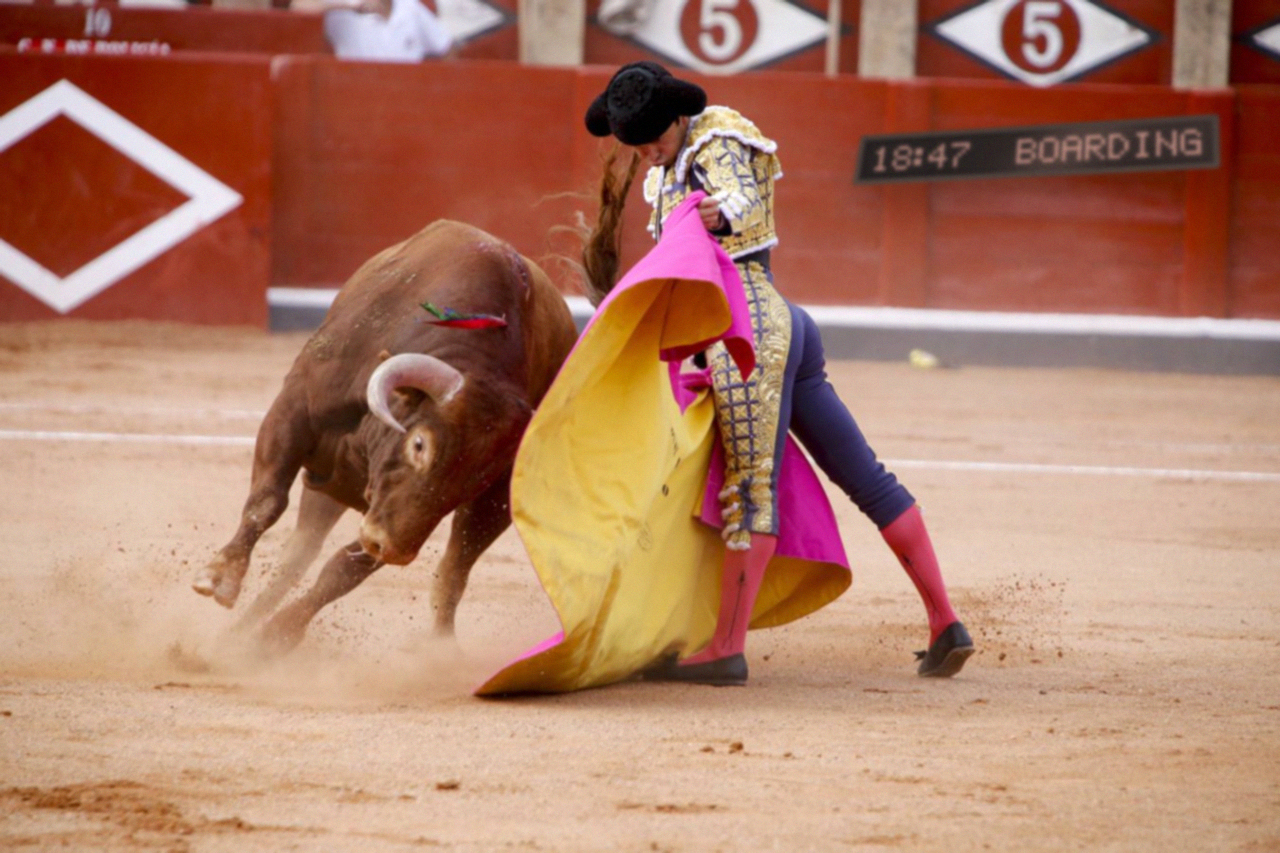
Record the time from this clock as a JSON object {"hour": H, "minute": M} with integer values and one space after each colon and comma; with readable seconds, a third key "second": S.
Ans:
{"hour": 18, "minute": 47}
